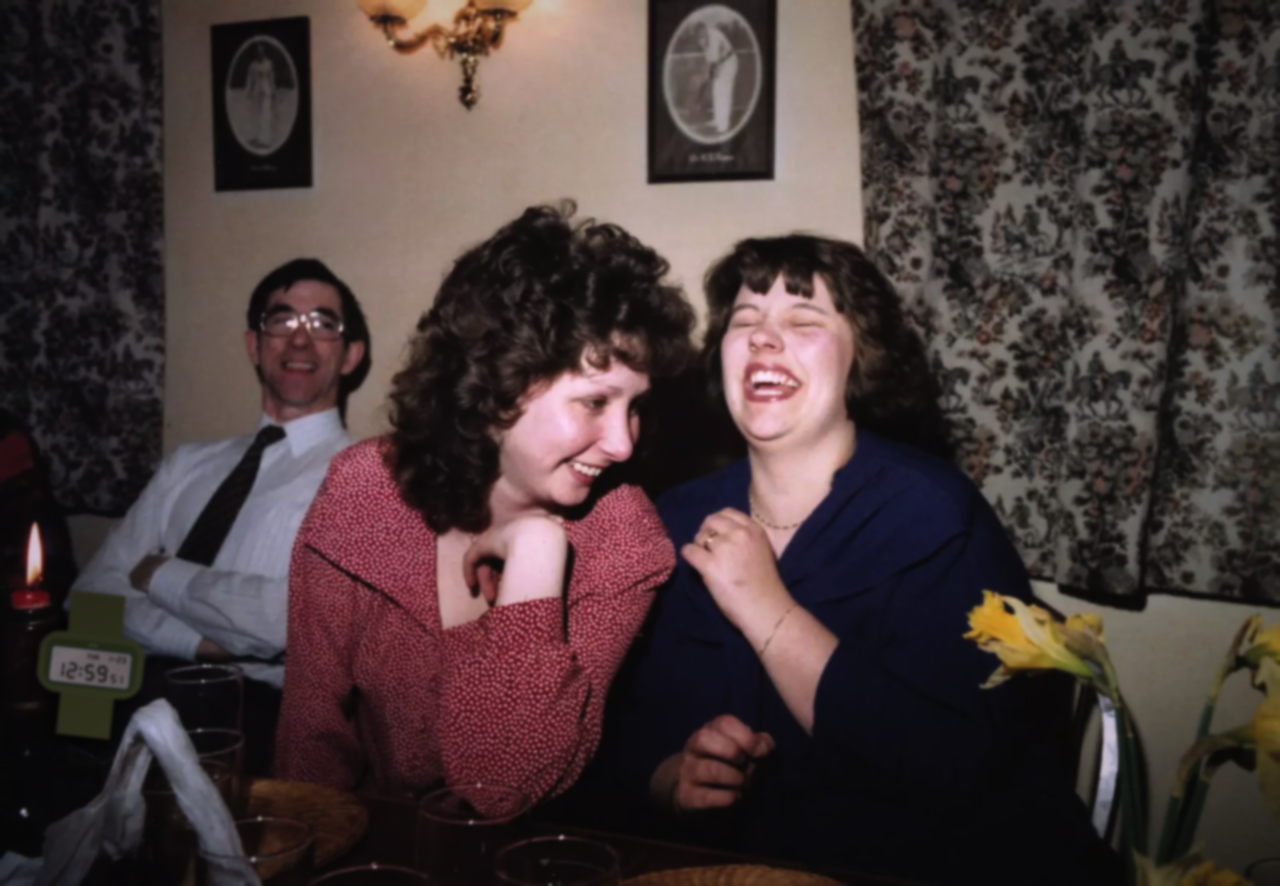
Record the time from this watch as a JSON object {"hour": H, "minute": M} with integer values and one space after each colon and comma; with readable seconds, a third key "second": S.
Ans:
{"hour": 12, "minute": 59}
